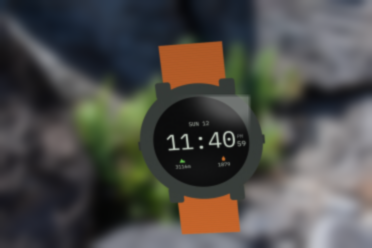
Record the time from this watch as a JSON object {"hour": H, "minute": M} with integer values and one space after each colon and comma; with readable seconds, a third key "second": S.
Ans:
{"hour": 11, "minute": 40}
